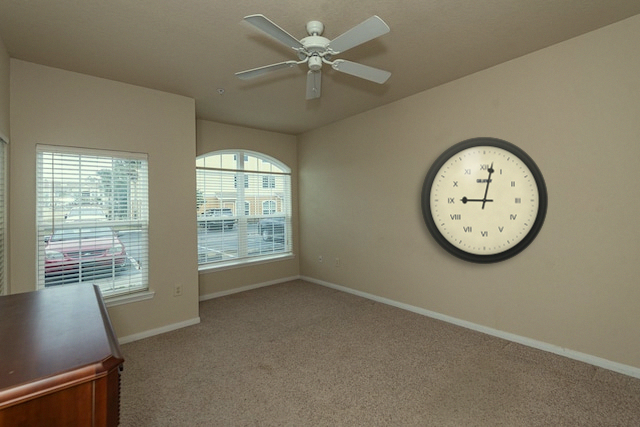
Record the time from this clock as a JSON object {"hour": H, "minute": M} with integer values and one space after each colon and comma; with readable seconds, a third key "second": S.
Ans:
{"hour": 9, "minute": 2}
